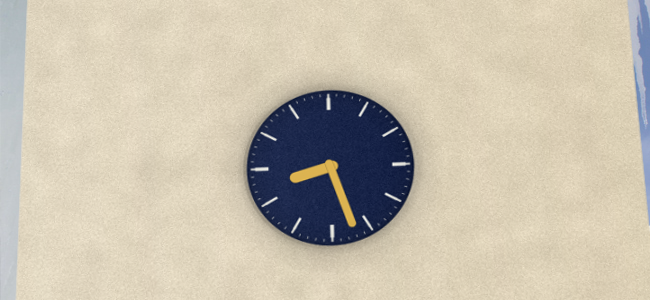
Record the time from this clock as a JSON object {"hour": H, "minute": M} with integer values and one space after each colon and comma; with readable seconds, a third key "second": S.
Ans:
{"hour": 8, "minute": 27}
